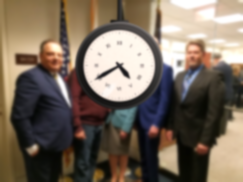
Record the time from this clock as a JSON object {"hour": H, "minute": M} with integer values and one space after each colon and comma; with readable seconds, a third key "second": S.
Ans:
{"hour": 4, "minute": 40}
